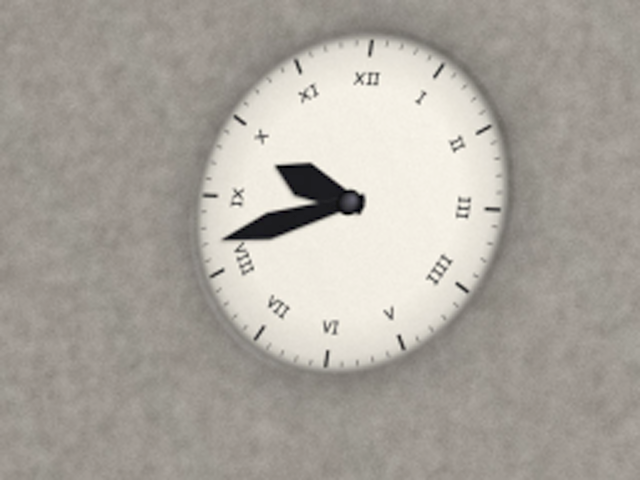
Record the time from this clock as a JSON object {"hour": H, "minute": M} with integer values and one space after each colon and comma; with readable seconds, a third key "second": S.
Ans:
{"hour": 9, "minute": 42}
